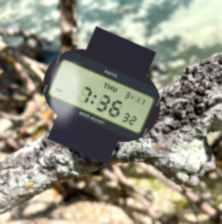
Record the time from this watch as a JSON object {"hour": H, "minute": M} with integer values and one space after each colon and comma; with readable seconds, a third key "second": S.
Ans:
{"hour": 7, "minute": 36, "second": 32}
